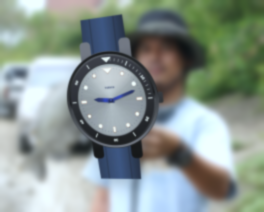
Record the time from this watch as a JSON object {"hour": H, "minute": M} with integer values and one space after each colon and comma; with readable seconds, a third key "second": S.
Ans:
{"hour": 9, "minute": 12}
